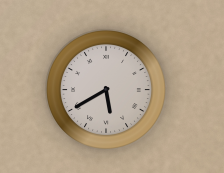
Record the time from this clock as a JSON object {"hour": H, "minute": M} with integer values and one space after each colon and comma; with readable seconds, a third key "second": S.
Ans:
{"hour": 5, "minute": 40}
